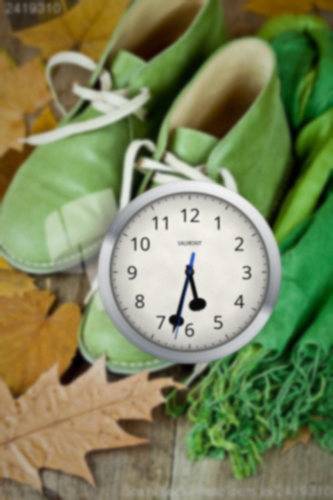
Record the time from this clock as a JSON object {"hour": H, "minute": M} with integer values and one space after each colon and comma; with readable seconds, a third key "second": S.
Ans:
{"hour": 5, "minute": 32, "second": 32}
